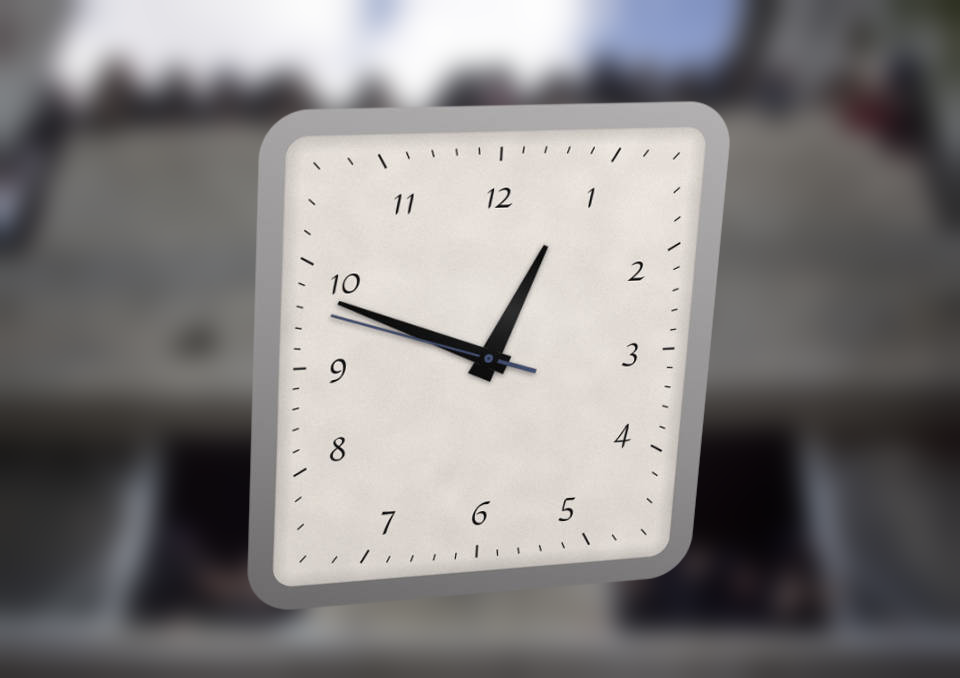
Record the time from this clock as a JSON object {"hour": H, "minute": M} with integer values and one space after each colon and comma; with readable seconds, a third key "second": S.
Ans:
{"hour": 12, "minute": 48, "second": 48}
